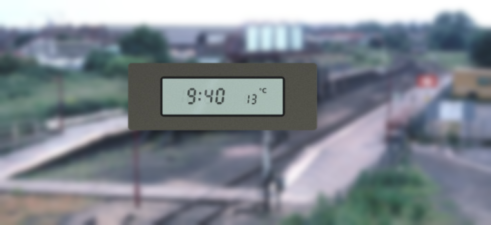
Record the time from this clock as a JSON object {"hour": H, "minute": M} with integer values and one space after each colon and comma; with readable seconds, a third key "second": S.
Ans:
{"hour": 9, "minute": 40}
